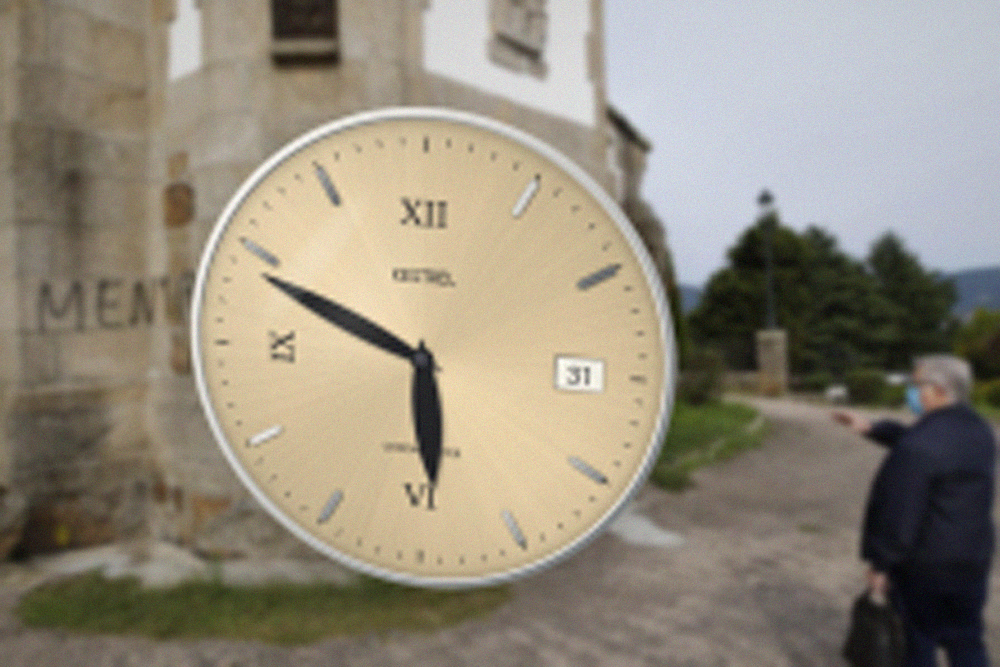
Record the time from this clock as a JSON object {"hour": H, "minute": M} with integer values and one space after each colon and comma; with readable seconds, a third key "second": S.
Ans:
{"hour": 5, "minute": 49}
